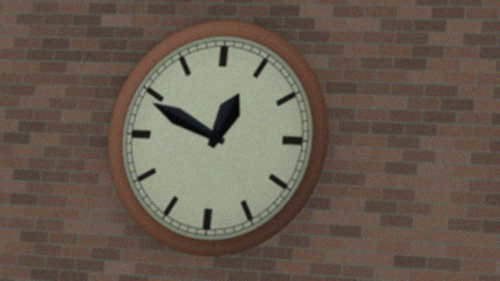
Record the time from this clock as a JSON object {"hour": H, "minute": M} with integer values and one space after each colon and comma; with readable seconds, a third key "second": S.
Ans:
{"hour": 12, "minute": 49}
